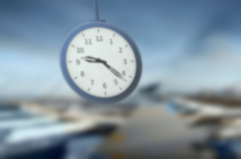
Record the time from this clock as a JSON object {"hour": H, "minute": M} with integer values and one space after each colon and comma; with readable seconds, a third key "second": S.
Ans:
{"hour": 9, "minute": 22}
